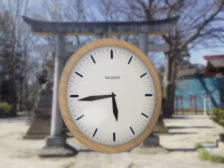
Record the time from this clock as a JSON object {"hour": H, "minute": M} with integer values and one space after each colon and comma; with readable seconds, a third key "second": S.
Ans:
{"hour": 5, "minute": 44}
